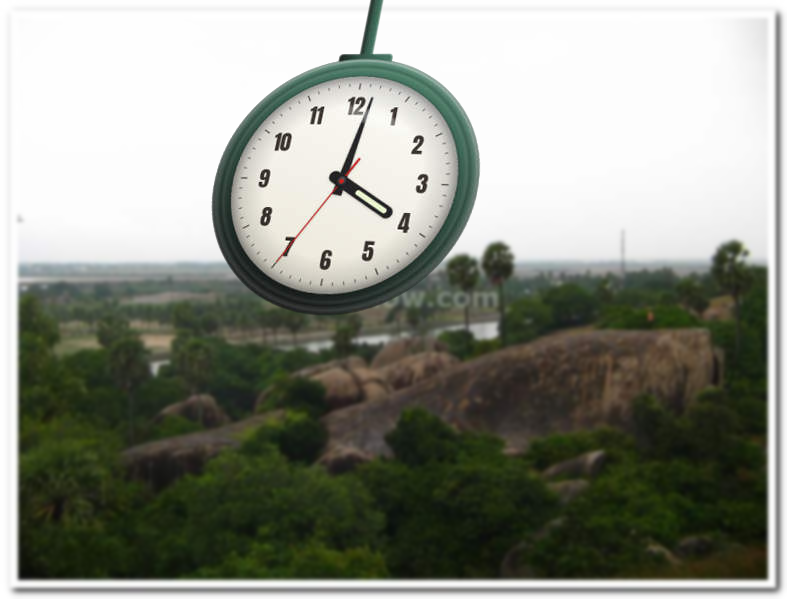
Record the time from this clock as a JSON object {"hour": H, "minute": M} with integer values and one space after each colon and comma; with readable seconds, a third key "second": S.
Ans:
{"hour": 4, "minute": 1, "second": 35}
